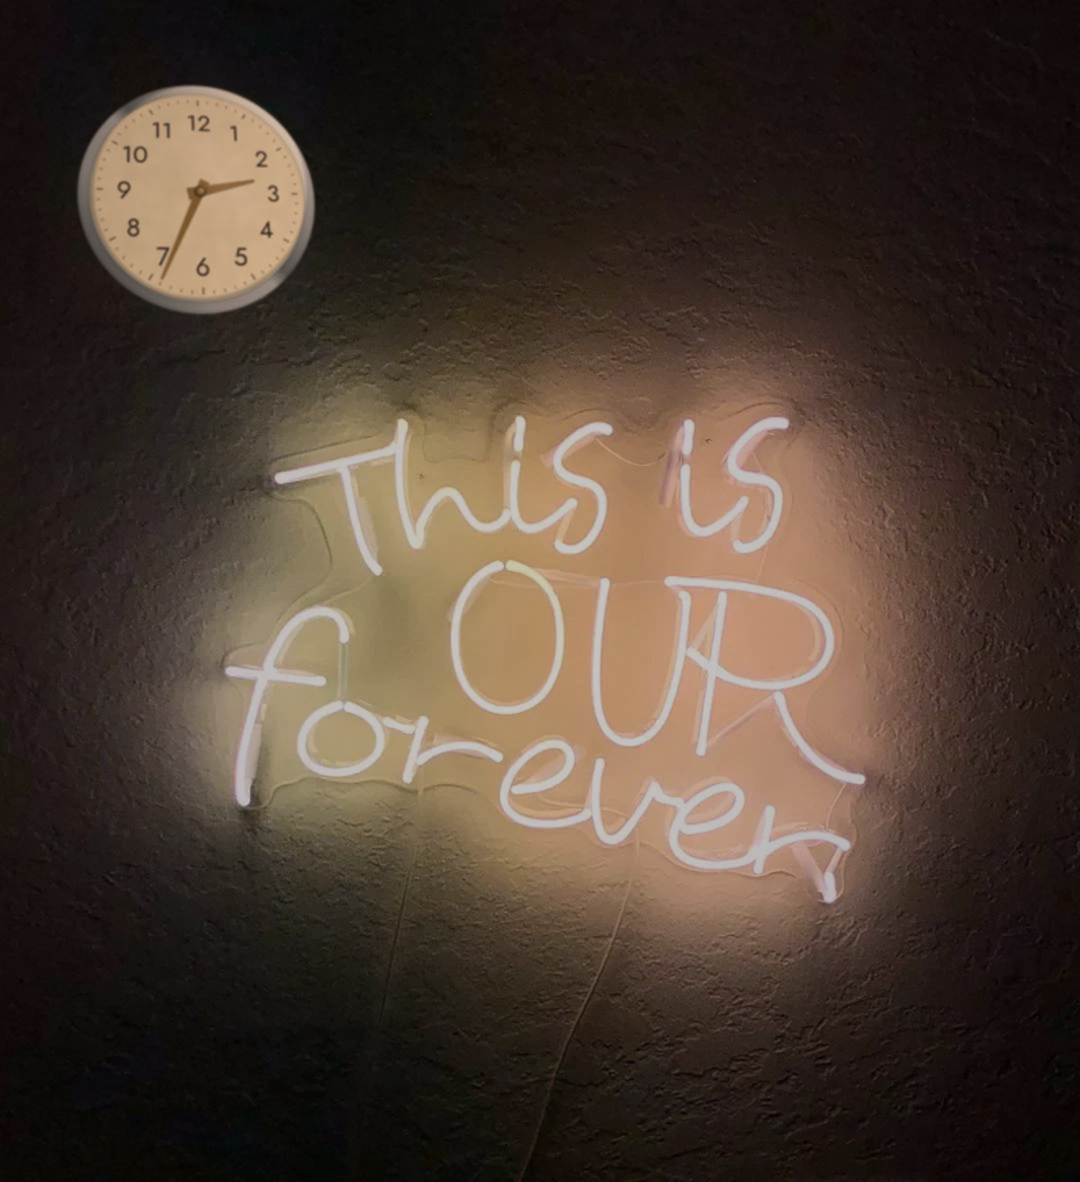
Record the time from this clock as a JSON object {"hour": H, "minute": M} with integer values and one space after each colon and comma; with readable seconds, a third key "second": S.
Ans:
{"hour": 2, "minute": 34}
